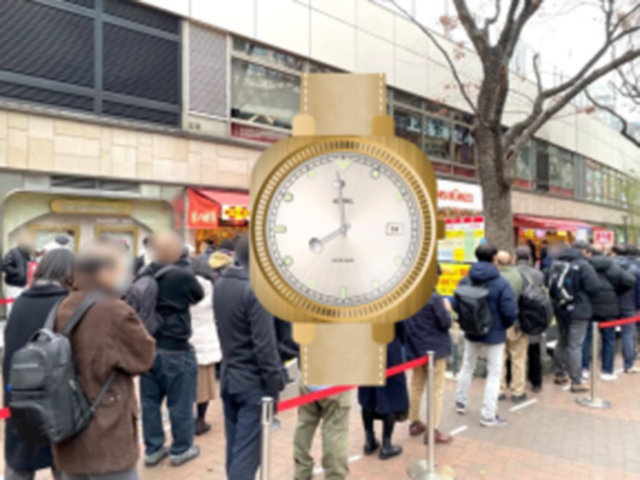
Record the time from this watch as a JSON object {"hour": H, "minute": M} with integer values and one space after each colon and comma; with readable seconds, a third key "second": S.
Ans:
{"hour": 7, "minute": 59}
